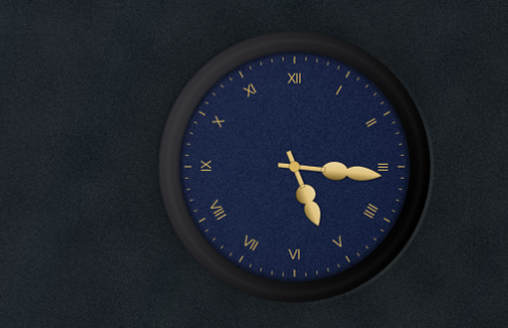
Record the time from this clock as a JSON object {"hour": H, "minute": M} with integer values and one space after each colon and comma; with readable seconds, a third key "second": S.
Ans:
{"hour": 5, "minute": 16}
